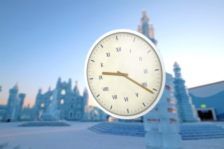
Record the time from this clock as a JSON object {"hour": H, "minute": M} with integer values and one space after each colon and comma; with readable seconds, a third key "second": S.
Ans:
{"hour": 9, "minute": 21}
